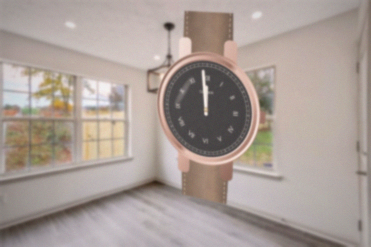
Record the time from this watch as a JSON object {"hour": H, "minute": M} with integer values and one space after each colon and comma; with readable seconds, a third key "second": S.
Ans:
{"hour": 11, "minute": 59}
